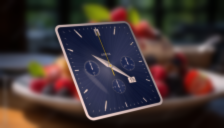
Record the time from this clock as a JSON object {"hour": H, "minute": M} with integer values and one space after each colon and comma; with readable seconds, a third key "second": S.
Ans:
{"hour": 10, "minute": 22}
